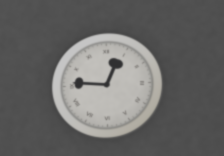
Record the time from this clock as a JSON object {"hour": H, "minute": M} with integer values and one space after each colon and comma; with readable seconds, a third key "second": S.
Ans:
{"hour": 12, "minute": 46}
